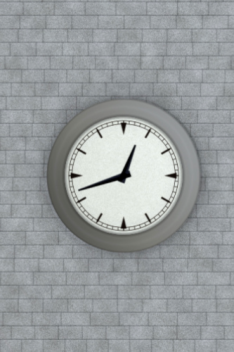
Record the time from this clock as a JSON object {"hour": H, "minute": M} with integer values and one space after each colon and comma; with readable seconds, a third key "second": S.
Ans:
{"hour": 12, "minute": 42}
